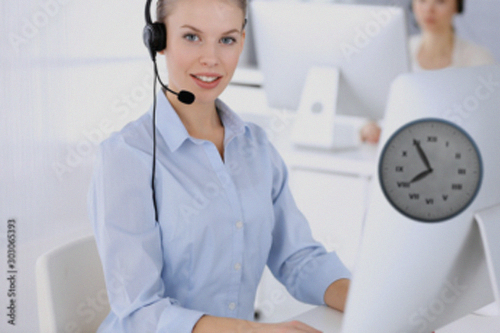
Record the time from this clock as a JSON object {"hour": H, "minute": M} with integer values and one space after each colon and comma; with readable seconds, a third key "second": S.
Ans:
{"hour": 7, "minute": 55}
